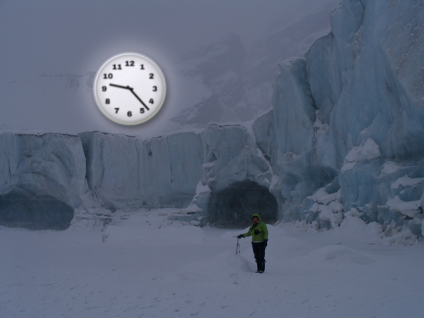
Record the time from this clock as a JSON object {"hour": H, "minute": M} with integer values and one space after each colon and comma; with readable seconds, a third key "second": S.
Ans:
{"hour": 9, "minute": 23}
